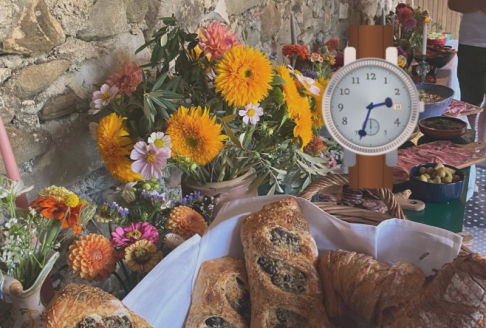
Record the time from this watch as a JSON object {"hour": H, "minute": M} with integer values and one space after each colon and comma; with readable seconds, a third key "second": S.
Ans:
{"hour": 2, "minute": 33}
